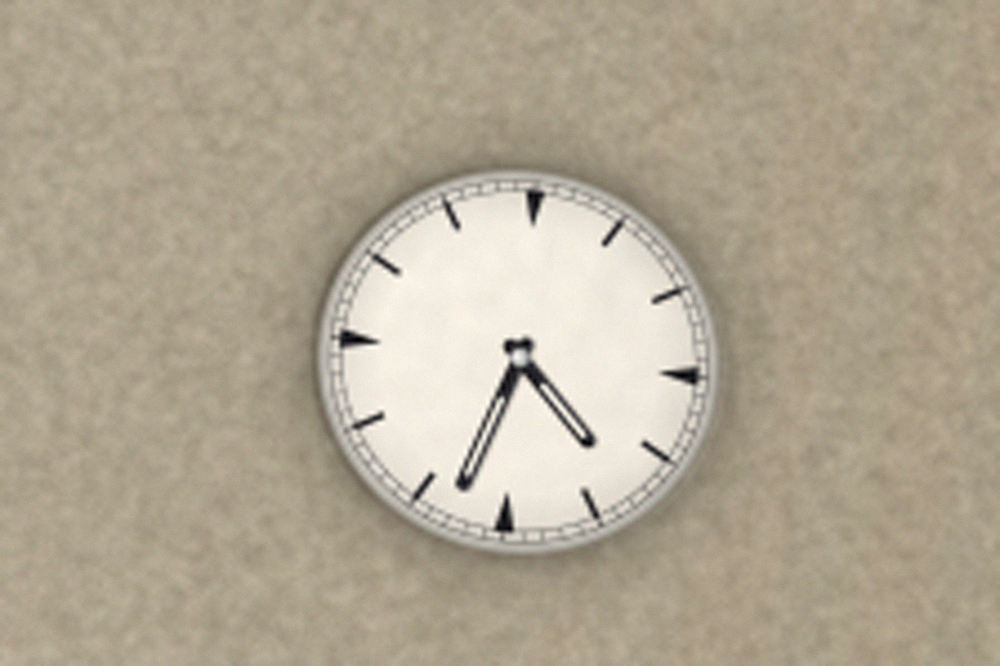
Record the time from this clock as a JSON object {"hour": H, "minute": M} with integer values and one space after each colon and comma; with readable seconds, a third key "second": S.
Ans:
{"hour": 4, "minute": 33}
